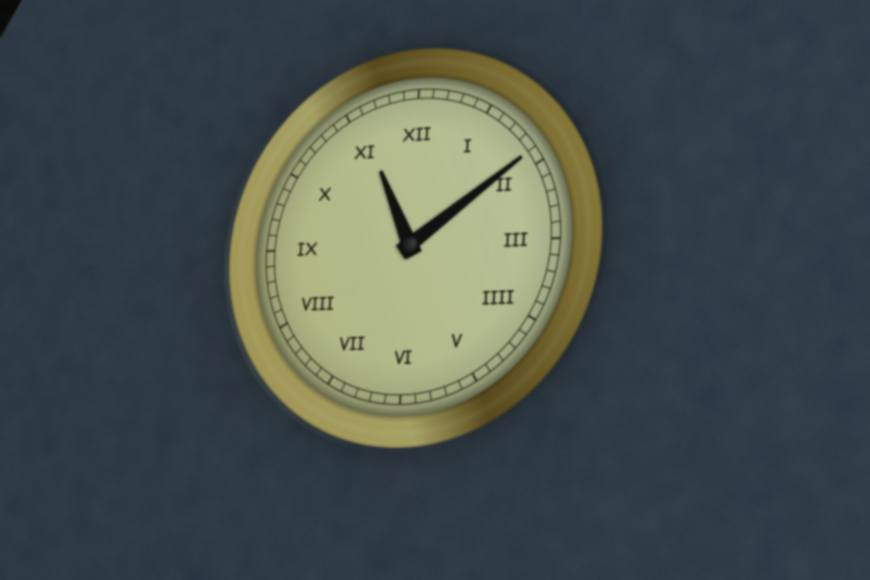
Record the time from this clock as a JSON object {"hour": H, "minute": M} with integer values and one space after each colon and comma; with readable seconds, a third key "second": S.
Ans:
{"hour": 11, "minute": 9}
